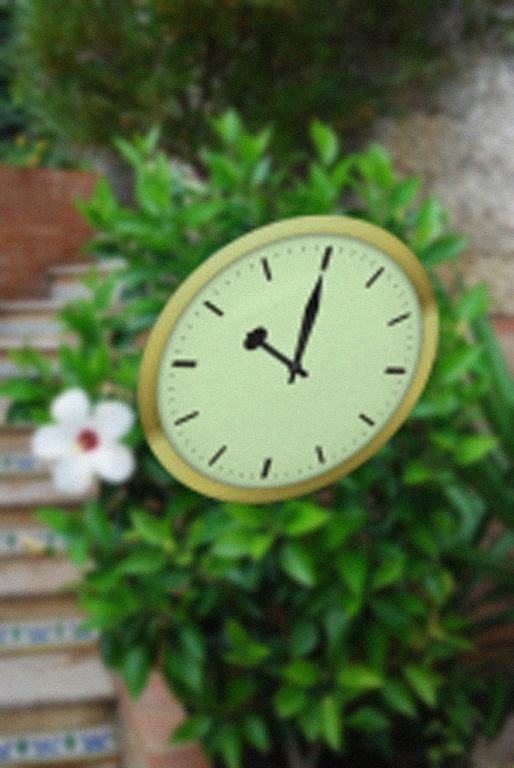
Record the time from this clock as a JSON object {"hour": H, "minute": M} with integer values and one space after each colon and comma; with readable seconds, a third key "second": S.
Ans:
{"hour": 10, "minute": 0}
